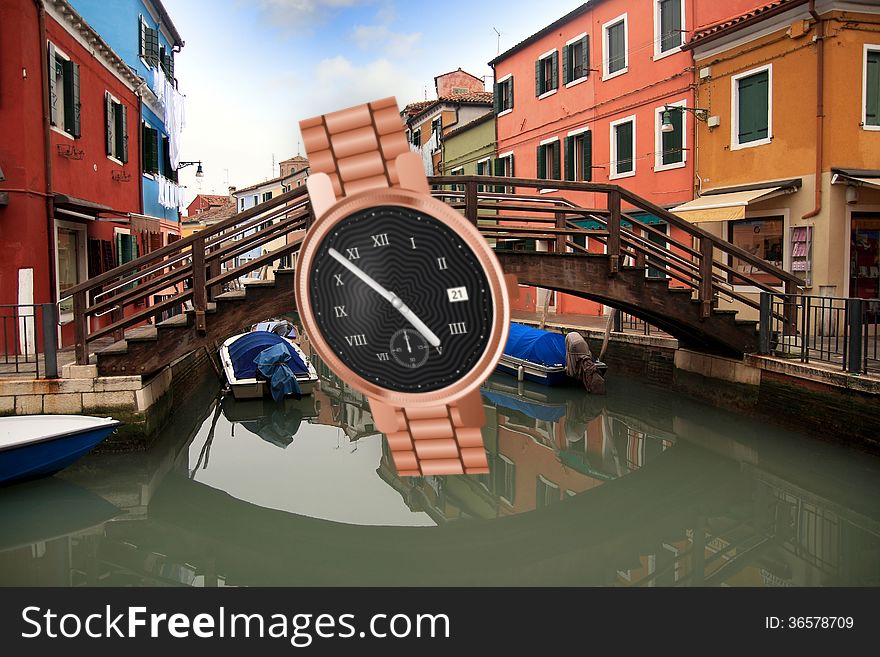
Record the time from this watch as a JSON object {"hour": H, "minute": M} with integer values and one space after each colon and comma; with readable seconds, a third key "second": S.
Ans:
{"hour": 4, "minute": 53}
